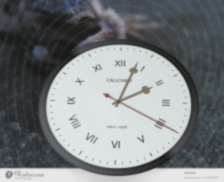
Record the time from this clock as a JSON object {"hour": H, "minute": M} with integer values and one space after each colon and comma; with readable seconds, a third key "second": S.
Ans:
{"hour": 2, "minute": 3, "second": 20}
